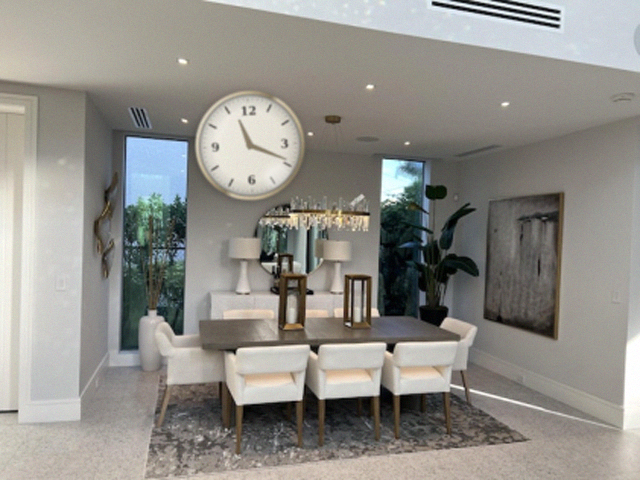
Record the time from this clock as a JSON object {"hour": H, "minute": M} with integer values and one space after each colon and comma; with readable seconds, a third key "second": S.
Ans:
{"hour": 11, "minute": 19}
